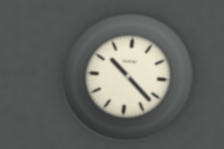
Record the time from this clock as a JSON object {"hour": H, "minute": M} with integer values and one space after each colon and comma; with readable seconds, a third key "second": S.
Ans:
{"hour": 10, "minute": 22}
